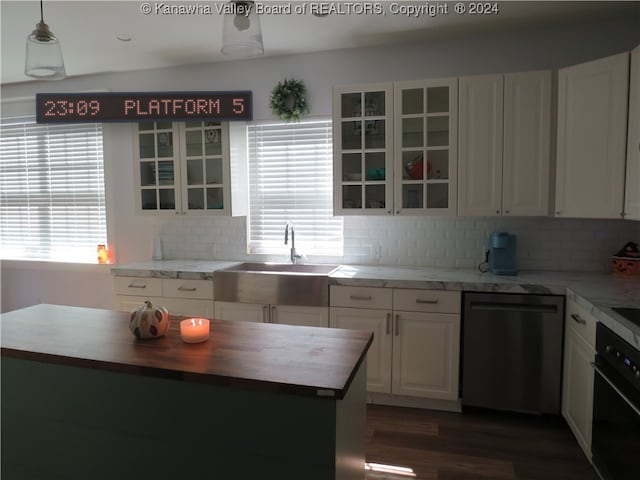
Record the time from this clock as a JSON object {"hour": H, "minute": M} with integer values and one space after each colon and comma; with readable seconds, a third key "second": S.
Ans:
{"hour": 23, "minute": 9}
